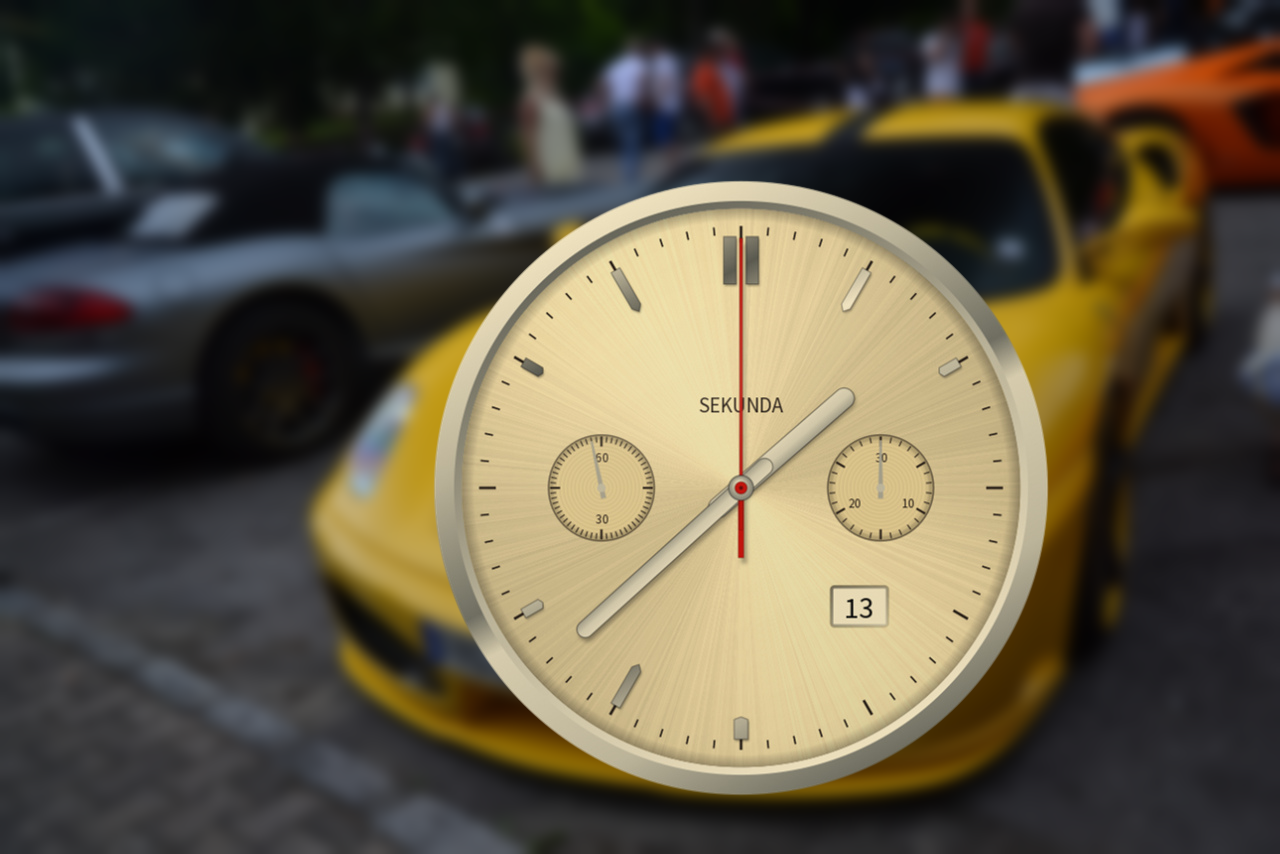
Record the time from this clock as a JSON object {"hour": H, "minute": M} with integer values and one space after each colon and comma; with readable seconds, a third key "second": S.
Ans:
{"hour": 1, "minute": 37, "second": 58}
